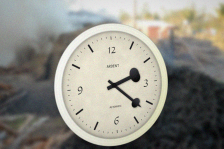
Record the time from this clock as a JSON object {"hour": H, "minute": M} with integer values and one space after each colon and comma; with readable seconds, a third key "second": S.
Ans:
{"hour": 2, "minute": 22}
